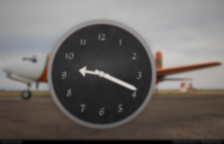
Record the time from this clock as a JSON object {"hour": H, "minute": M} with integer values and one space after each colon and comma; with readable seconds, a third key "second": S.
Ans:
{"hour": 9, "minute": 19}
